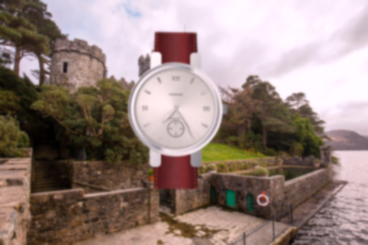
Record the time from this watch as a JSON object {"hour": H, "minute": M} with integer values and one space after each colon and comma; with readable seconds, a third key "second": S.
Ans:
{"hour": 7, "minute": 25}
